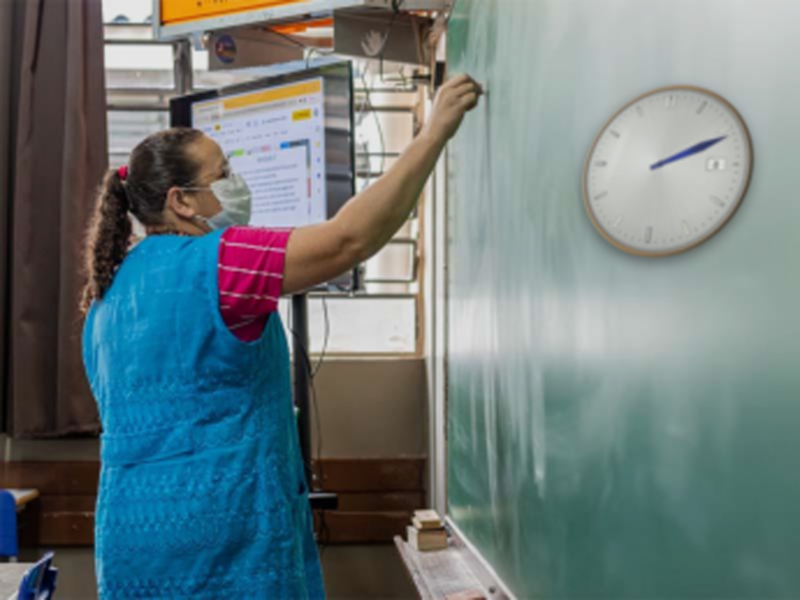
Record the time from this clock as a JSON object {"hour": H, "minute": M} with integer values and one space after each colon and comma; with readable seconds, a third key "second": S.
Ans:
{"hour": 2, "minute": 11}
